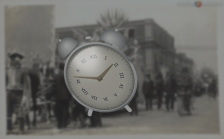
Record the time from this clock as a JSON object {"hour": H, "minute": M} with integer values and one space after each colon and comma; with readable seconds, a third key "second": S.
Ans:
{"hour": 1, "minute": 47}
